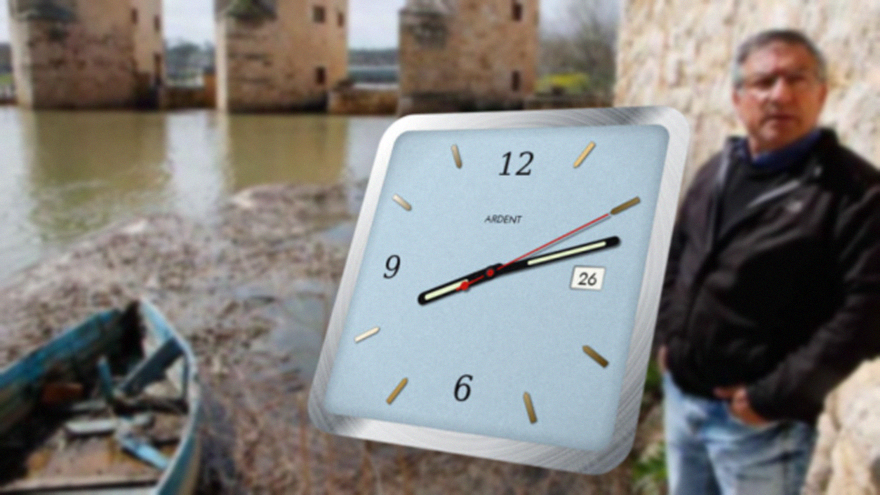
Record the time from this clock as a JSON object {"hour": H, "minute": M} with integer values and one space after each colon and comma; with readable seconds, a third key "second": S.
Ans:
{"hour": 8, "minute": 12, "second": 10}
